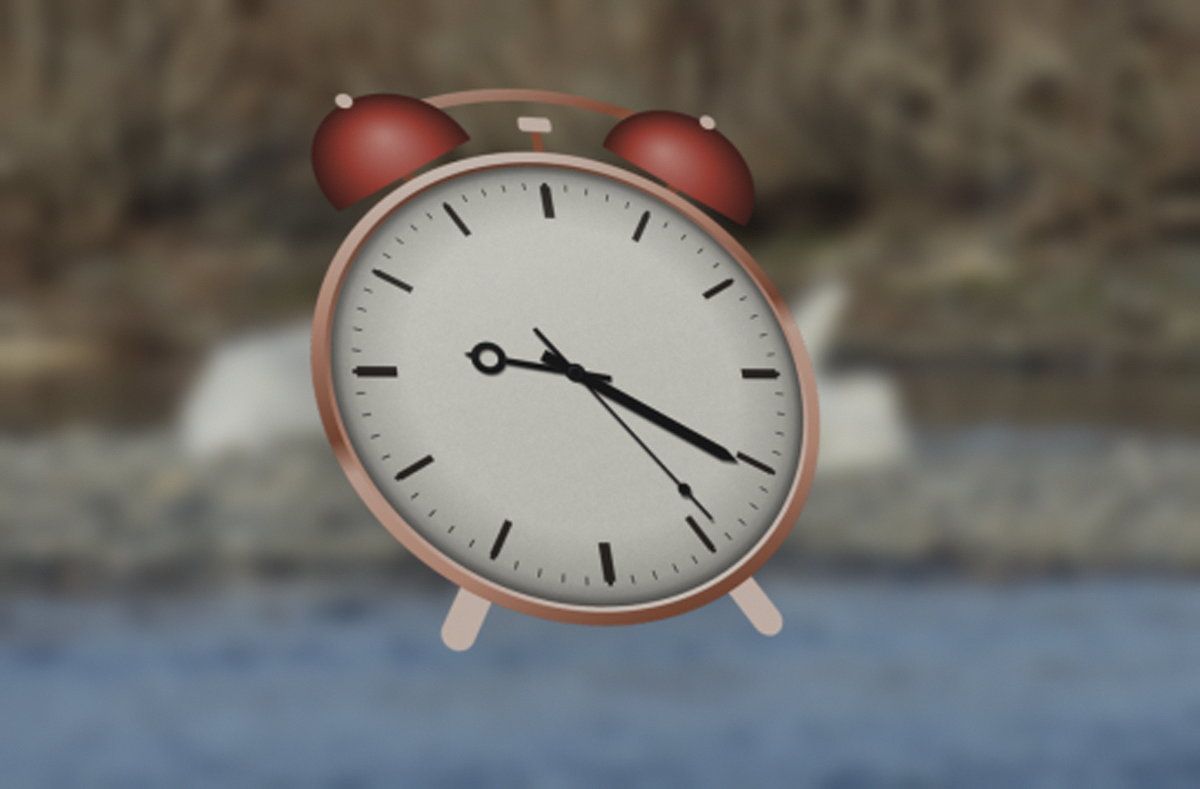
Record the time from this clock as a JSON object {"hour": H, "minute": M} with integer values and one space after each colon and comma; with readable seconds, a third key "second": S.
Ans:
{"hour": 9, "minute": 20, "second": 24}
